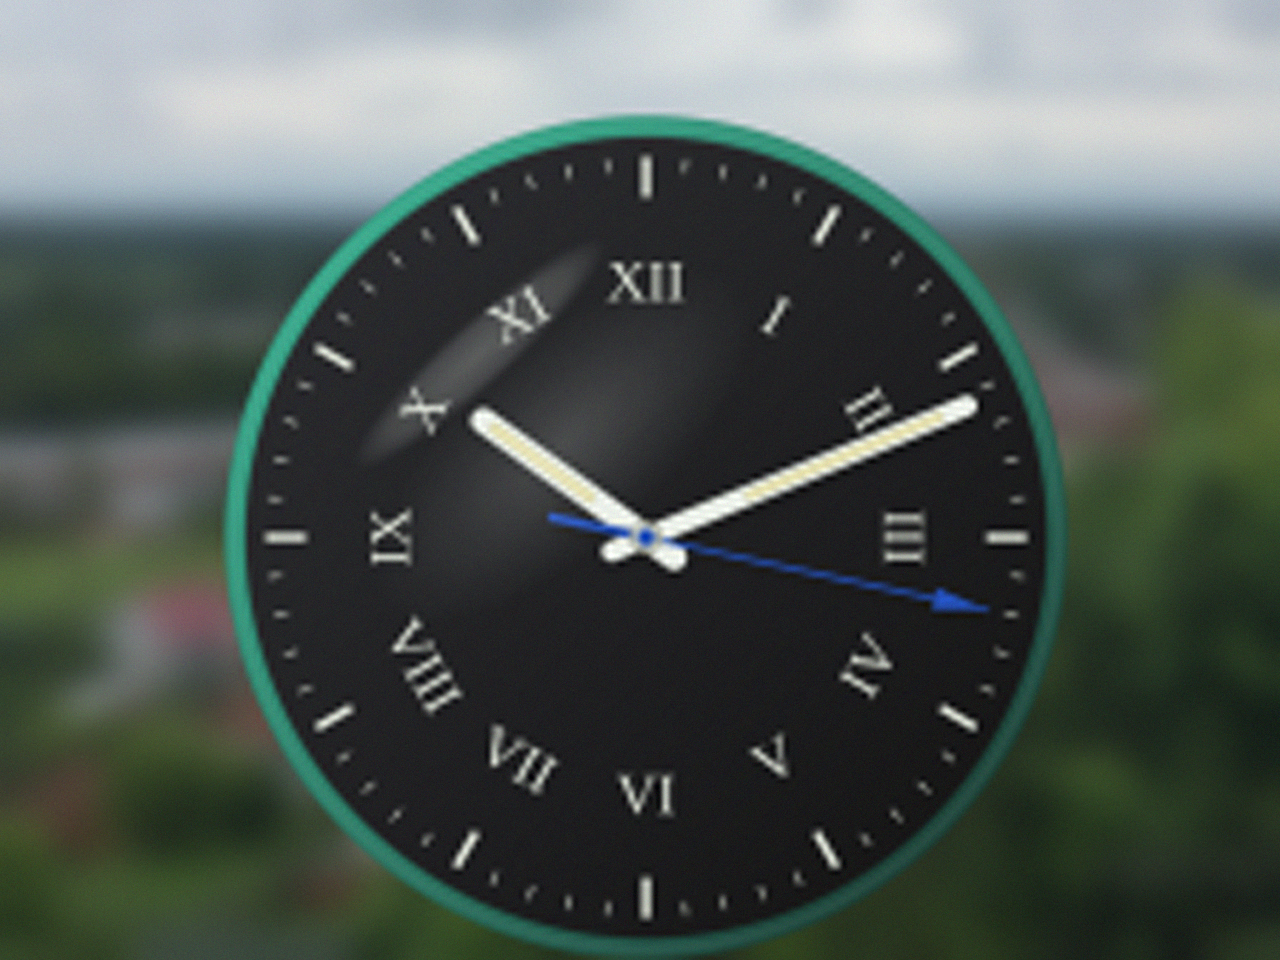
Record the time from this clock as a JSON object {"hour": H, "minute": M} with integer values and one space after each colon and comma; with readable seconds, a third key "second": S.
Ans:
{"hour": 10, "minute": 11, "second": 17}
